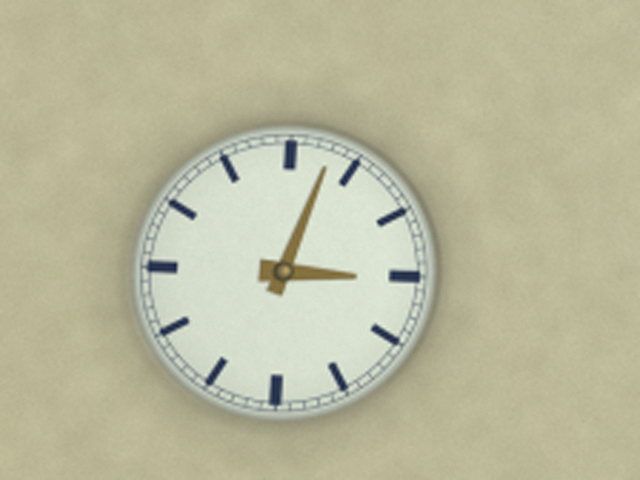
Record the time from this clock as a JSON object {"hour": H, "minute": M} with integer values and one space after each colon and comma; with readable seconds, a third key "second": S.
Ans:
{"hour": 3, "minute": 3}
